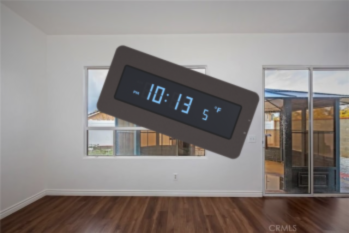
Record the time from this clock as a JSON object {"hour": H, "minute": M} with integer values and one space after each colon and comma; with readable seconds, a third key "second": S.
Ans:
{"hour": 10, "minute": 13}
